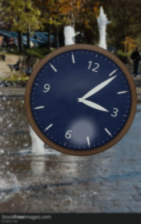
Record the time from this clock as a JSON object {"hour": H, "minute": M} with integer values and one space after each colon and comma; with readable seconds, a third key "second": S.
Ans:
{"hour": 3, "minute": 6}
